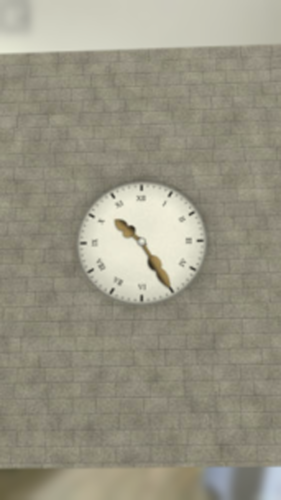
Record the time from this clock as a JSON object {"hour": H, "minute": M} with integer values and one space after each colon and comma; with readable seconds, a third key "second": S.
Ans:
{"hour": 10, "minute": 25}
